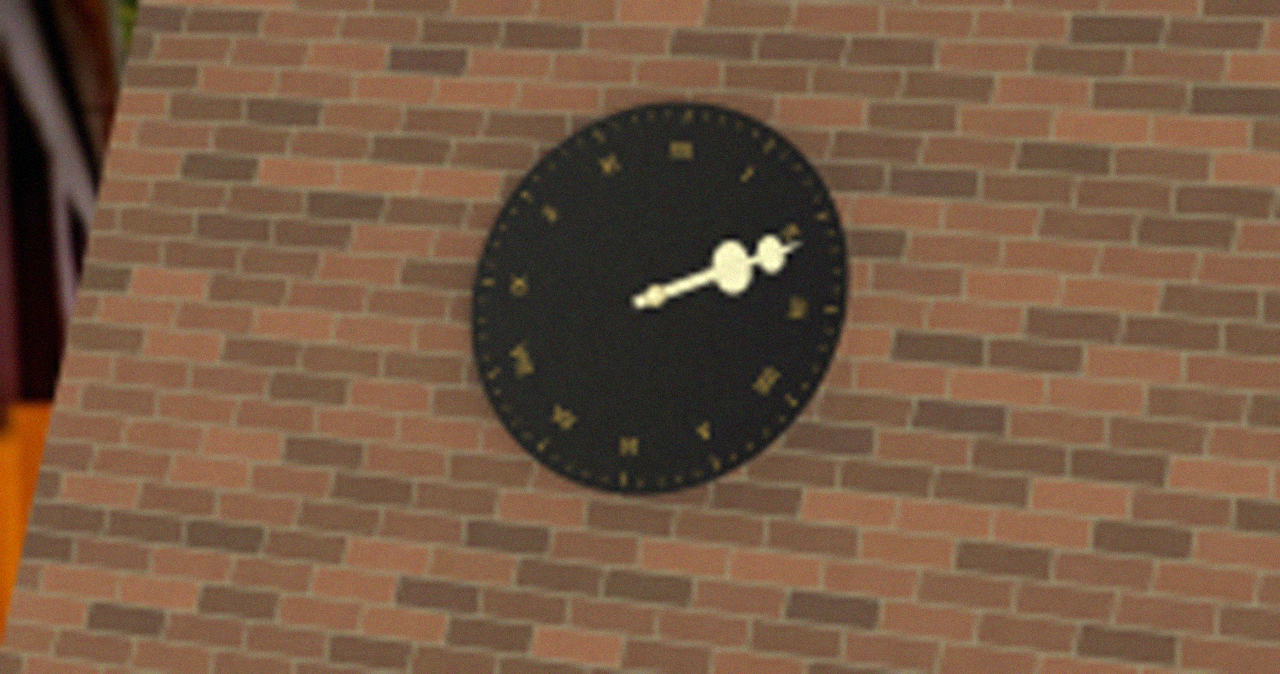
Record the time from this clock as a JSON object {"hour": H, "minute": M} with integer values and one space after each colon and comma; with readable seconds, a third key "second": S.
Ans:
{"hour": 2, "minute": 11}
